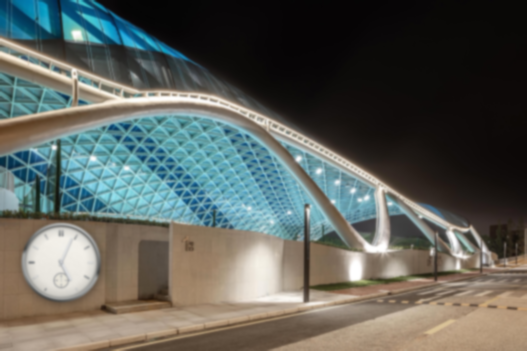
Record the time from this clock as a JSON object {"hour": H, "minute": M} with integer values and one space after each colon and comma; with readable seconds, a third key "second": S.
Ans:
{"hour": 5, "minute": 4}
